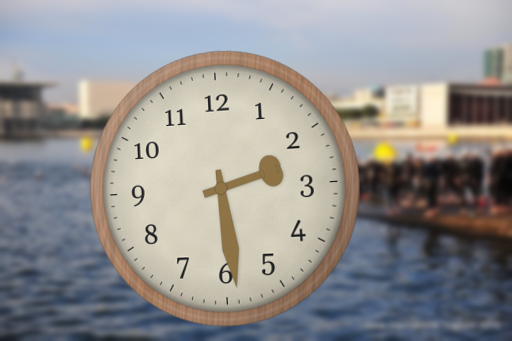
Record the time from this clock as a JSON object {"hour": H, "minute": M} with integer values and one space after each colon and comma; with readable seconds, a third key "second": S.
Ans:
{"hour": 2, "minute": 29}
